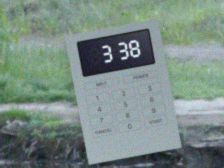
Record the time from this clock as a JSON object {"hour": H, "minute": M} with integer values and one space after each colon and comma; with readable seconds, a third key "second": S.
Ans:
{"hour": 3, "minute": 38}
